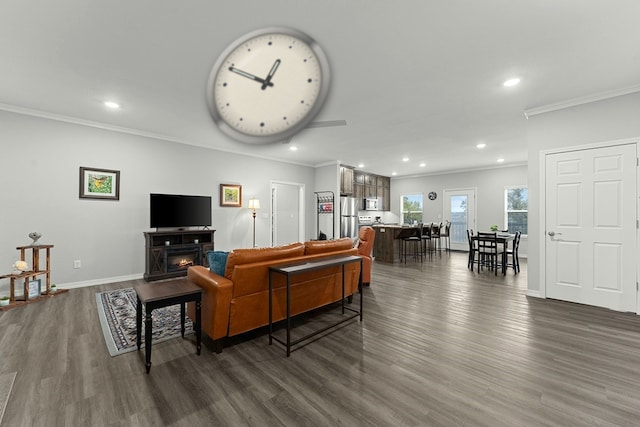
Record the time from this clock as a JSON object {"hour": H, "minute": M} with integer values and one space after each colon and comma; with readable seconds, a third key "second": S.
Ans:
{"hour": 12, "minute": 49}
